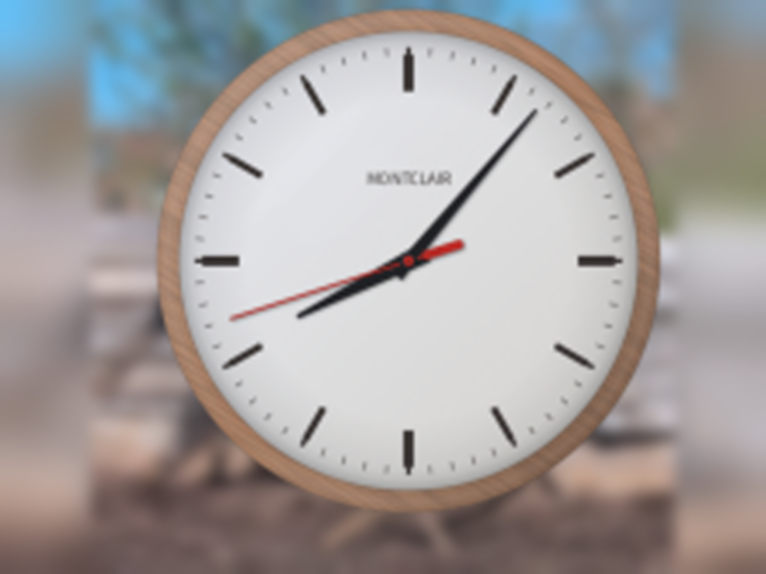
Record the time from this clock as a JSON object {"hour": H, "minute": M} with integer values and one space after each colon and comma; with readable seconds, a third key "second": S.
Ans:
{"hour": 8, "minute": 6, "second": 42}
